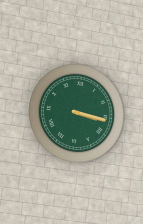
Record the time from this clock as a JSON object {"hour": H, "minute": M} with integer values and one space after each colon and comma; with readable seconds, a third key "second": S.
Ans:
{"hour": 3, "minute": 16}
